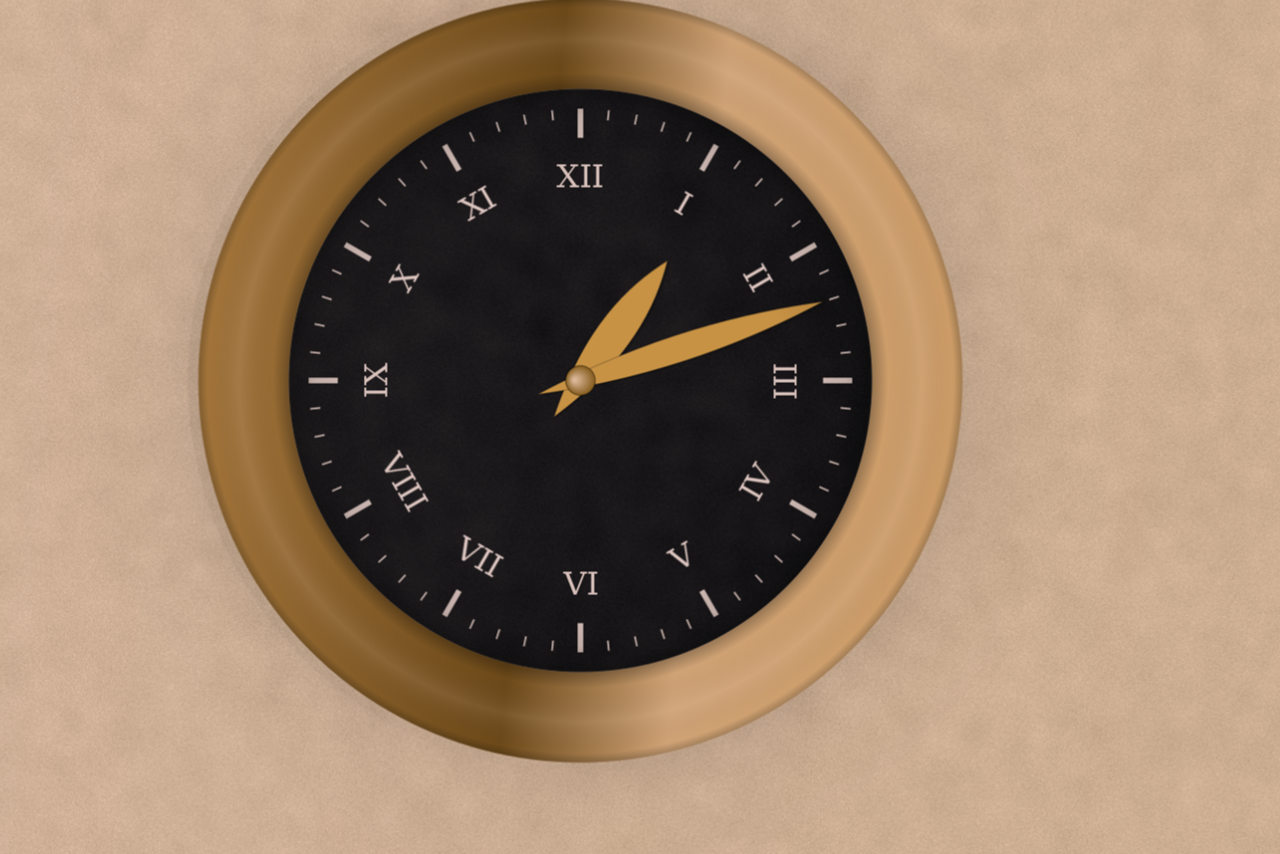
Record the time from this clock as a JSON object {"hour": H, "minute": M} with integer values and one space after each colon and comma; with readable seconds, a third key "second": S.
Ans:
{"hour": 1, "minute": 12}
